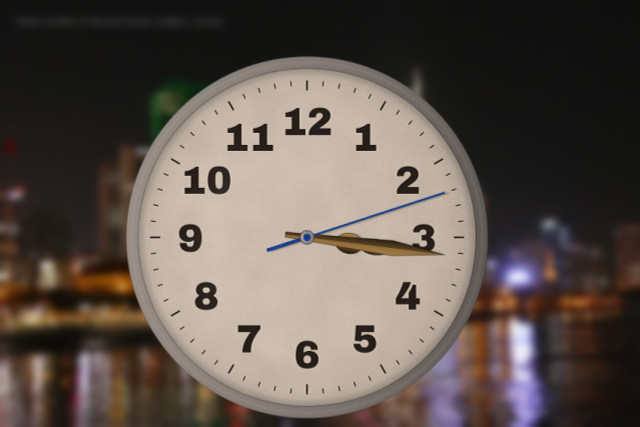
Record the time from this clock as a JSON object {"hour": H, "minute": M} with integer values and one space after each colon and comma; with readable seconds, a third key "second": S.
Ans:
{"hour": 3, "minute": 16, "second": 12}
